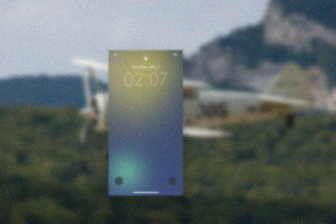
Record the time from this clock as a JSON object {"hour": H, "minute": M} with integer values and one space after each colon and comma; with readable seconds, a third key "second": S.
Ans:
{"hour": 2, "minute": 7}
